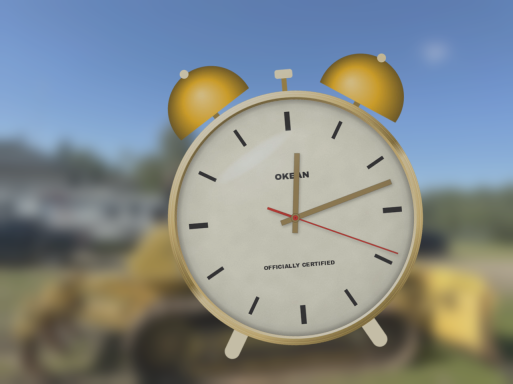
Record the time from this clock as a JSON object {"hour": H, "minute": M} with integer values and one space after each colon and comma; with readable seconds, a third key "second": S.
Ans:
{"hour": 12, "minute": 12, "second": 19}
